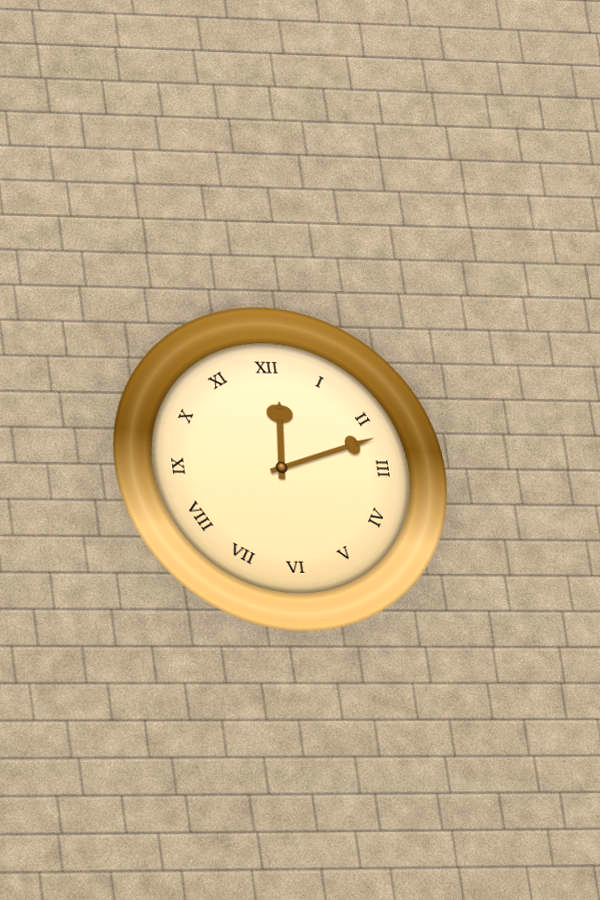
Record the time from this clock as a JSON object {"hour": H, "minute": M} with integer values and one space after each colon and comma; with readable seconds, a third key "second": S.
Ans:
{"hour": 12, "minute": 12}
